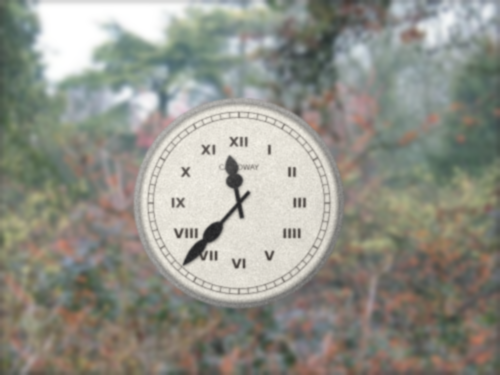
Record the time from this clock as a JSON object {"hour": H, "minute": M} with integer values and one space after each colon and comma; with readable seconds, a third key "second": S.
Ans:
{"hour": 11, "minute": 37}
